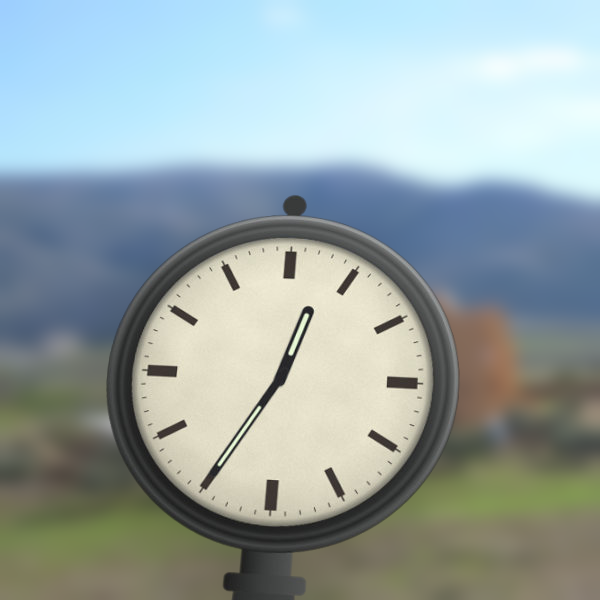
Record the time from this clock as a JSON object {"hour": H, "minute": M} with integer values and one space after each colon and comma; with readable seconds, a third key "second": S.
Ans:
{"hour": 12, "minute": 35}
